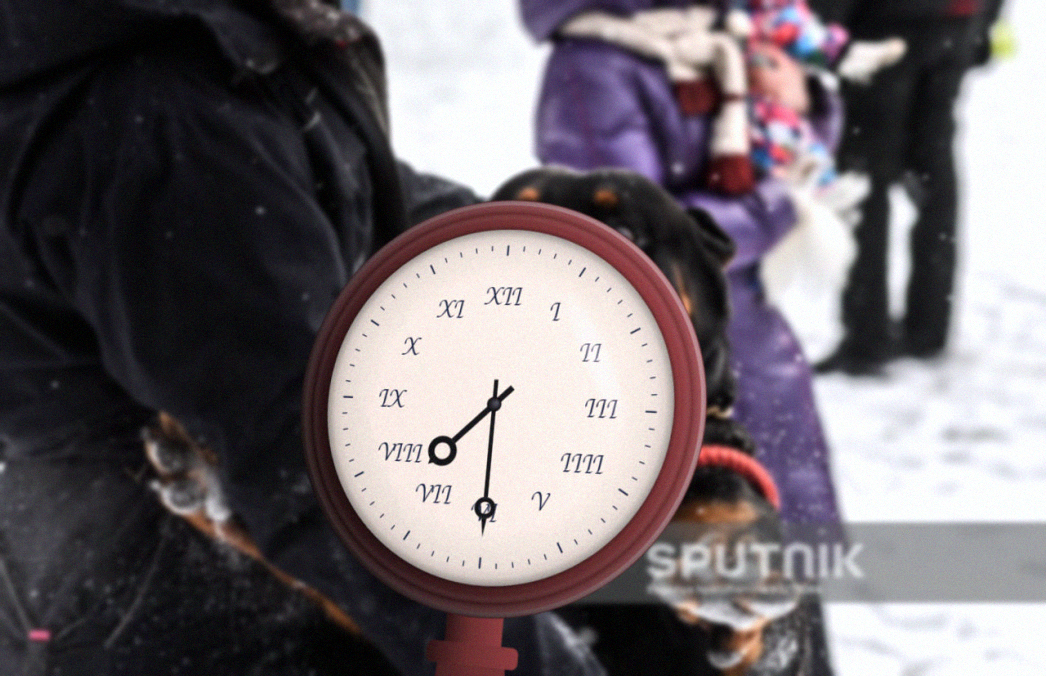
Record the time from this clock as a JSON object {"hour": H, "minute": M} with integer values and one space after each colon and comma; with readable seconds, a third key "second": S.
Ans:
{"hour": 7, "minute": 30}
